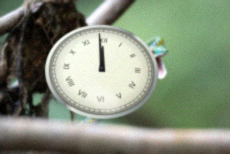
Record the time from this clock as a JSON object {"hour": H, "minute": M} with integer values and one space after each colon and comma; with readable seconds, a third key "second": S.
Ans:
{"hour": 11, "minute": 59}
